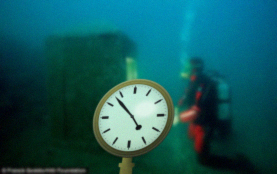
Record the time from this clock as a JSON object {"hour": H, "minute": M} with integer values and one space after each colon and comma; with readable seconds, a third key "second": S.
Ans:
{"hour": 4, "minute": 53}
